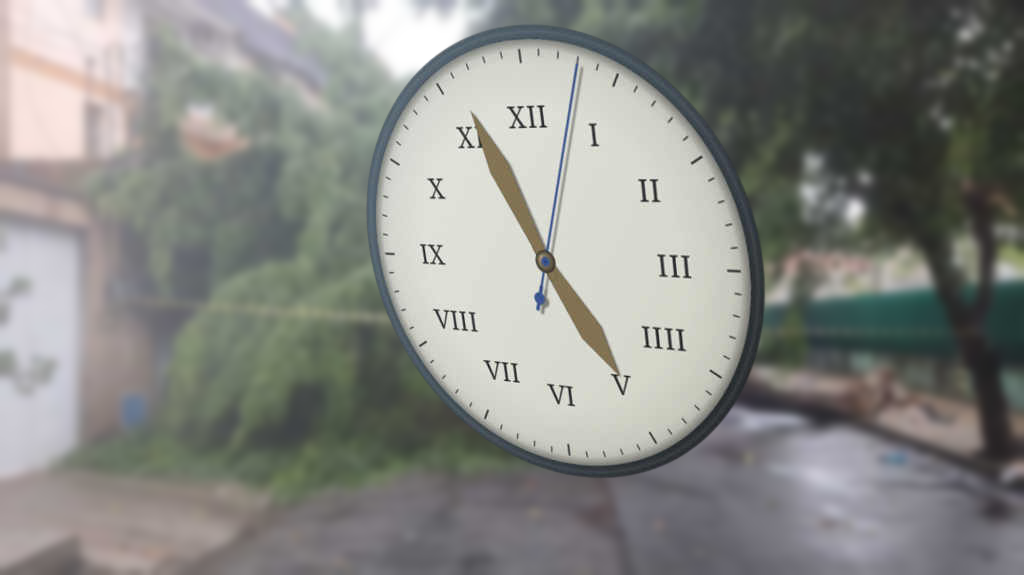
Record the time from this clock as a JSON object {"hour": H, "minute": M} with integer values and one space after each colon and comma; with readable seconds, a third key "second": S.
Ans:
{"hour": 4, "minute": 56, "second": 3}
